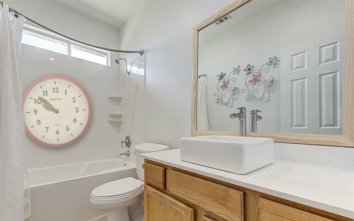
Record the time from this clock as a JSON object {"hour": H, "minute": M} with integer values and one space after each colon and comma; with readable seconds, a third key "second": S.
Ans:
{"hour": 9, "minute": 52}
